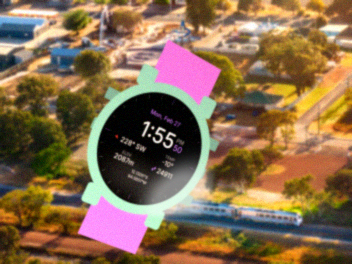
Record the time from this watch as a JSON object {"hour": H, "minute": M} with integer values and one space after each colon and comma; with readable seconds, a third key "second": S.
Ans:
{"hour": 1, "minute": 55}
